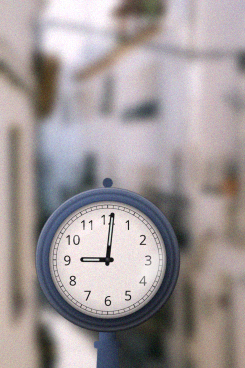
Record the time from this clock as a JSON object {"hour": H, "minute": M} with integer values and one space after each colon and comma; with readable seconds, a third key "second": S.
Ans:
{"hour": 9, "minute": 1}
